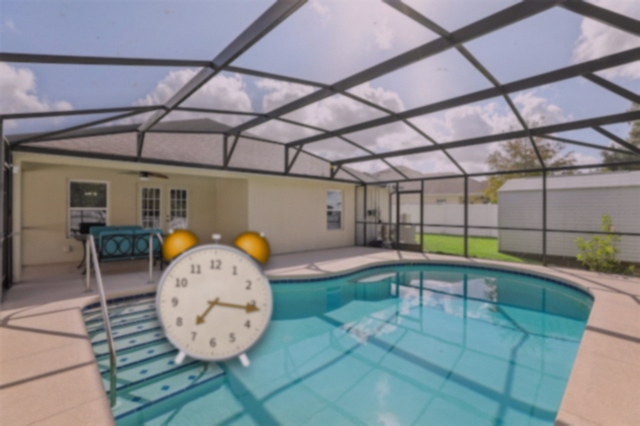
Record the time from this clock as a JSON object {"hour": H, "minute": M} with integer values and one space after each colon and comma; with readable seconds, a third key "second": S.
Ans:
{"hour": 7, "minute": 16}
